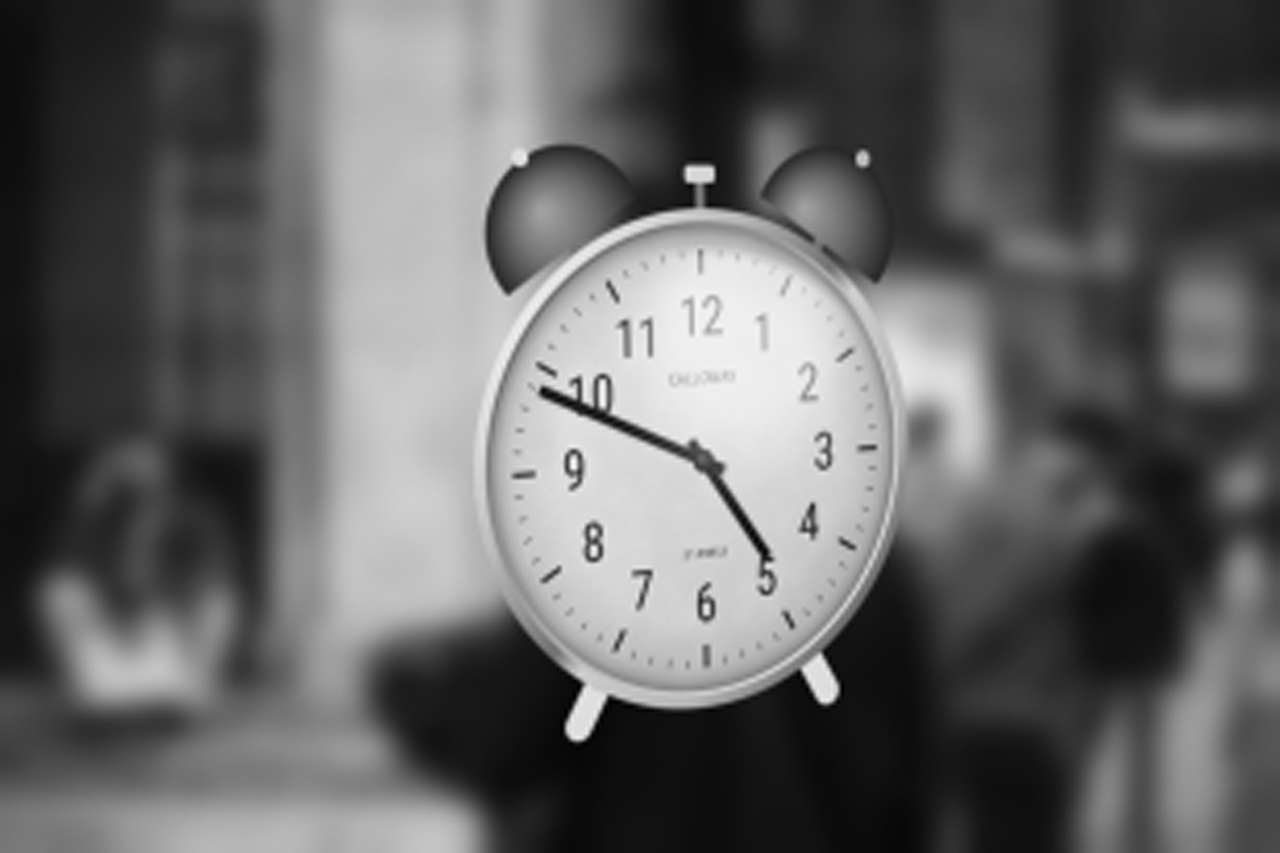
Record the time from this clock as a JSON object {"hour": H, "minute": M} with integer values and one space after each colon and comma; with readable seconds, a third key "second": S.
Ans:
{"hour": 4, "minute": 49}
